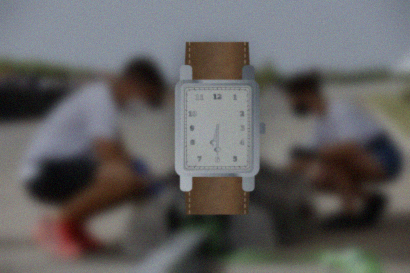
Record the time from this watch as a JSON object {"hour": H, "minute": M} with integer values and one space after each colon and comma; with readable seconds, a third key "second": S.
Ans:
{"hour": 6, "minute": 30}
